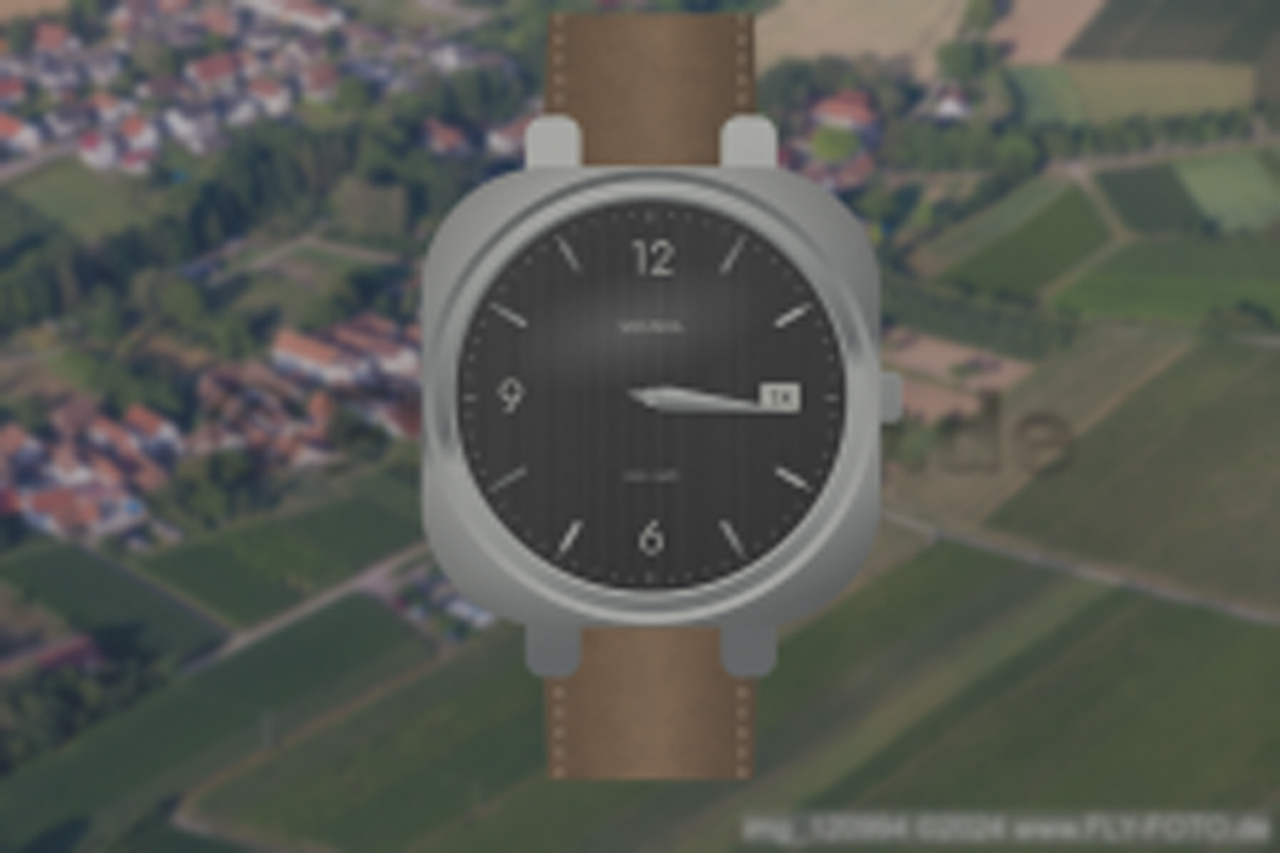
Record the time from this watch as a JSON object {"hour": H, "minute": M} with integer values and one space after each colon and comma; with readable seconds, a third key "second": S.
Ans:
{"hour": 3, "minute": 16}
